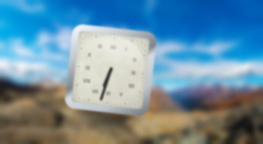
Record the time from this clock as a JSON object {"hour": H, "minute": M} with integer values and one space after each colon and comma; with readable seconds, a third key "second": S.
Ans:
{"hour": 6, "minute": 32}
